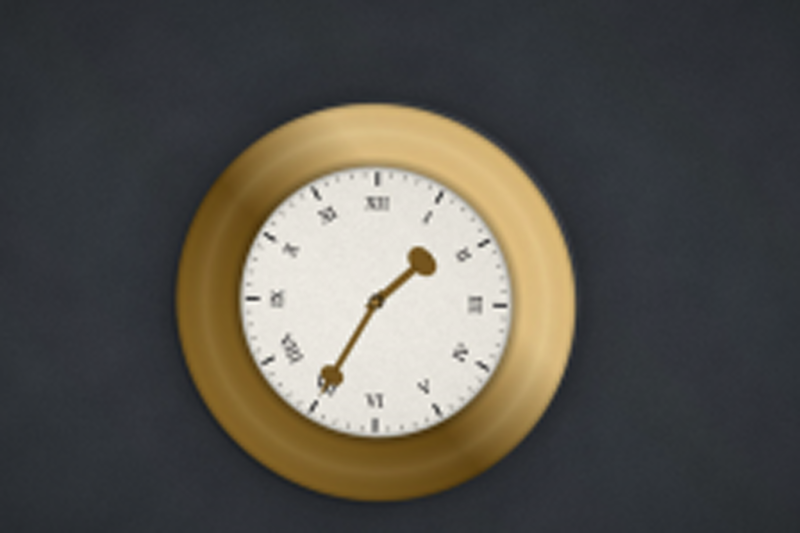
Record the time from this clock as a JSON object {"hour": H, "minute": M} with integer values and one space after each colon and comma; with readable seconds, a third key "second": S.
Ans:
{"hour": 1, "minute": 35}
